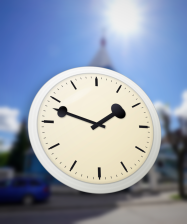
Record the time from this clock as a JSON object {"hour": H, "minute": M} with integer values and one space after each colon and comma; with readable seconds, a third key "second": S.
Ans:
{"hour": 1, "minute": 48}
